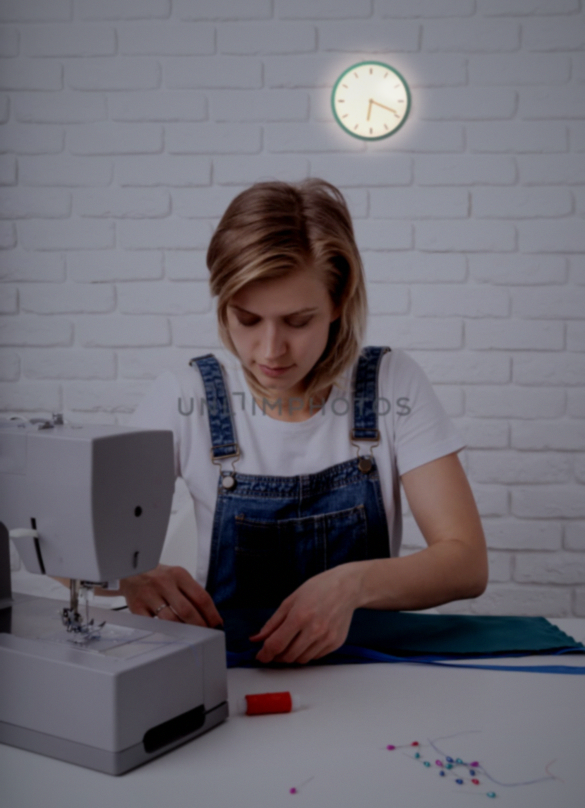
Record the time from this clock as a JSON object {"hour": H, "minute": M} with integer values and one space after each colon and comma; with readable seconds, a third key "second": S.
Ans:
{"hour": 6, "minute": 19}
